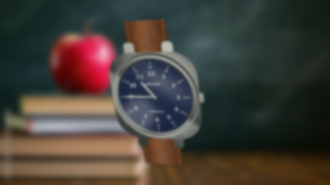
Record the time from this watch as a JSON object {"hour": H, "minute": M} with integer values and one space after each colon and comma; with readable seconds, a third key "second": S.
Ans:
{"hour": 10, "minute": 45}
